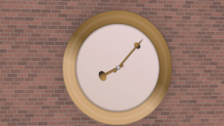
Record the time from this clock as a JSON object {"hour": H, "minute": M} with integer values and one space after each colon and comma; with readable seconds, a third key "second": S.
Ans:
{"hour": 8, "minute": 7}
